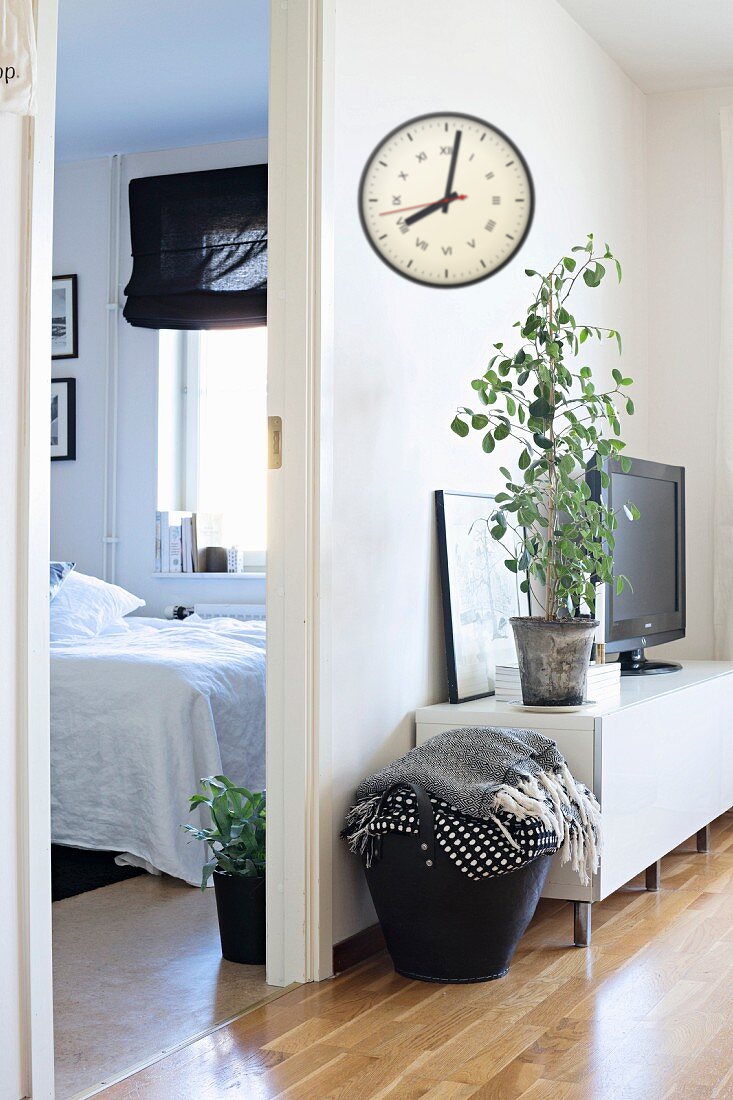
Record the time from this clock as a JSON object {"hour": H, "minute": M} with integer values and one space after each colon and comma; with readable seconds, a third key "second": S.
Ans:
{"hour": 8, "minute": 1, "second": 43}
